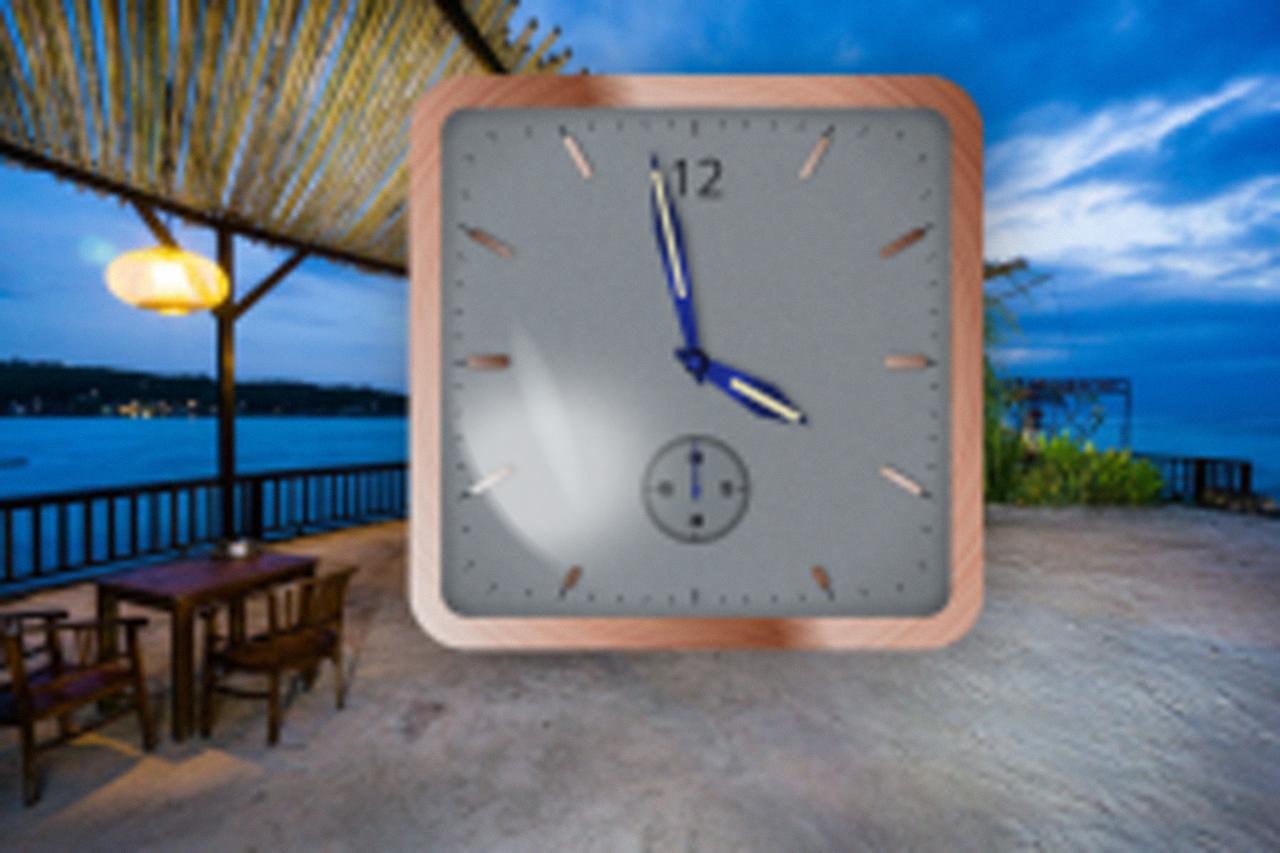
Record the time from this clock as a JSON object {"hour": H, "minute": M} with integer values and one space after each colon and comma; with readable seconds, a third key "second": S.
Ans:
{"hour": 3, "minute": 58}
